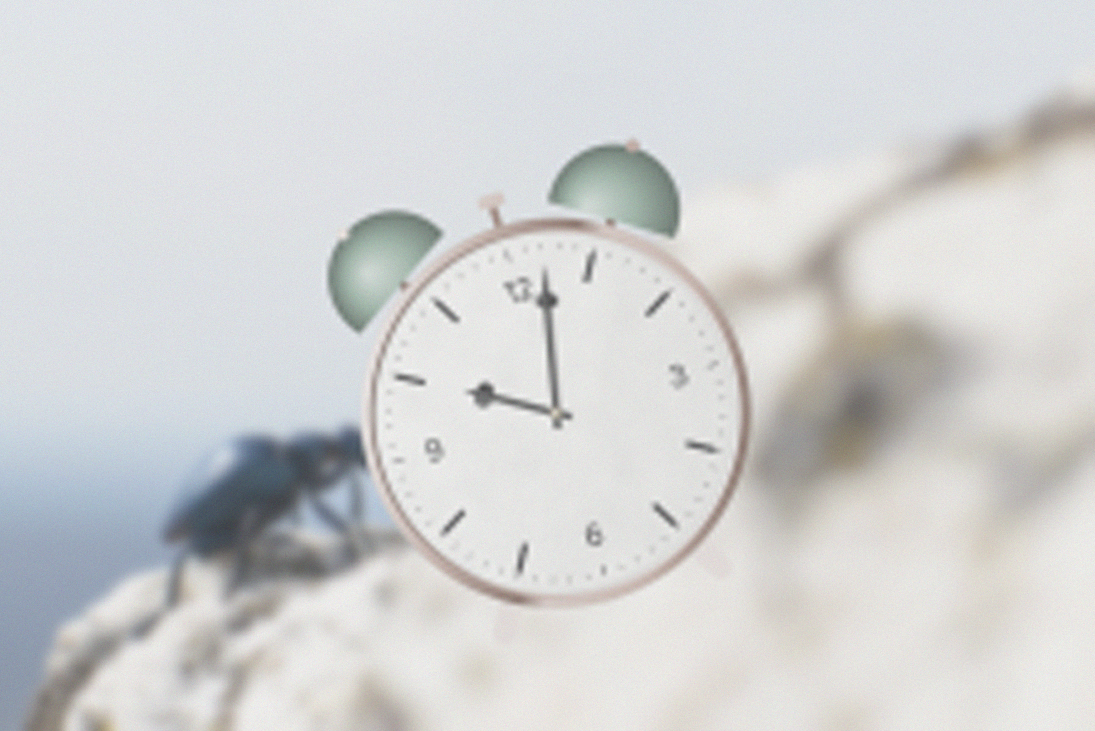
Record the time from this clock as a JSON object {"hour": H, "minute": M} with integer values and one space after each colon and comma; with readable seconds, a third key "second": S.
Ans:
{"hour": 10, "minute": 2}
